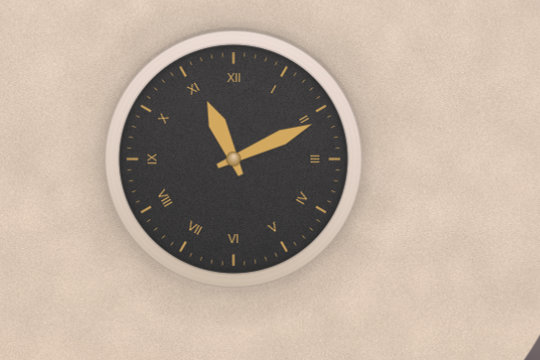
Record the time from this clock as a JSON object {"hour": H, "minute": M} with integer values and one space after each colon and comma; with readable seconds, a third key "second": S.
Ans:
{"hour": 11, "minute": 11}
